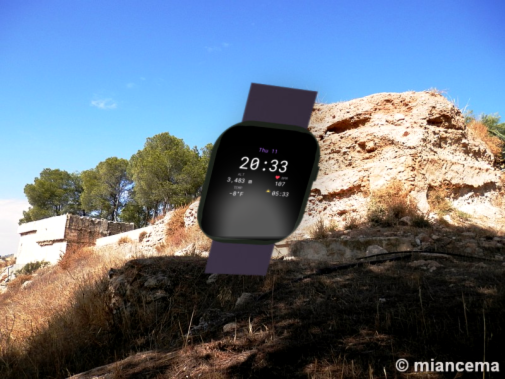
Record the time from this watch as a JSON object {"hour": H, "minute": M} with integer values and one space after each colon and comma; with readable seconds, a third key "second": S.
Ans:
{"hour": 20, "minute": 33}
